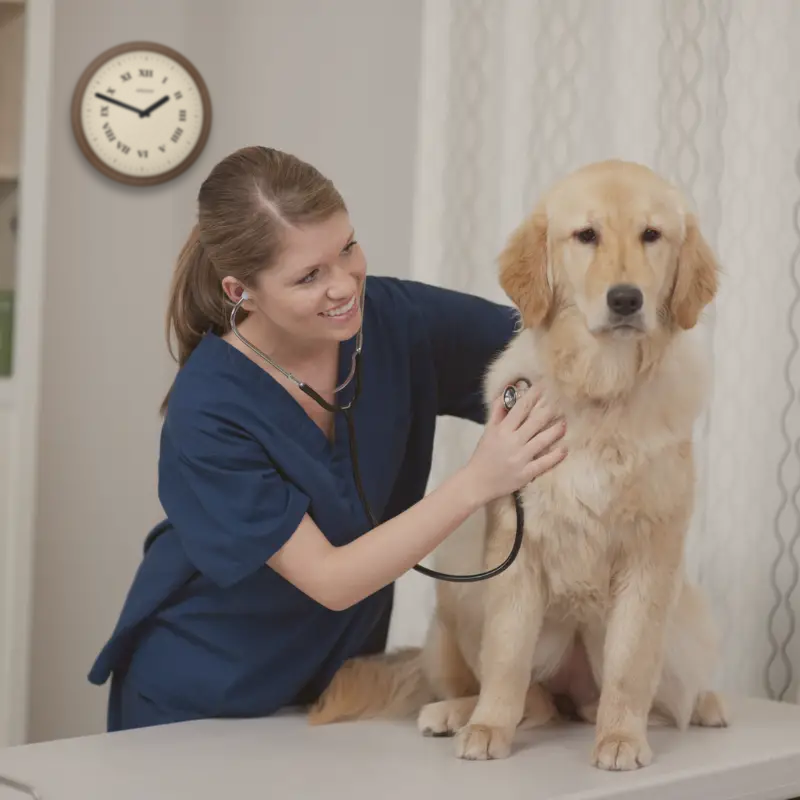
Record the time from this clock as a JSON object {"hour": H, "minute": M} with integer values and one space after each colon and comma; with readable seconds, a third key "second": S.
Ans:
{"hour": 1, "minute": 48}
